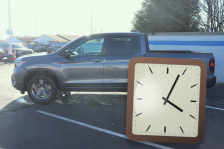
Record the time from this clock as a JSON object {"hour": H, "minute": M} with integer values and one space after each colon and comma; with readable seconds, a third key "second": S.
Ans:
{"hour": 4, "minute": 4}
